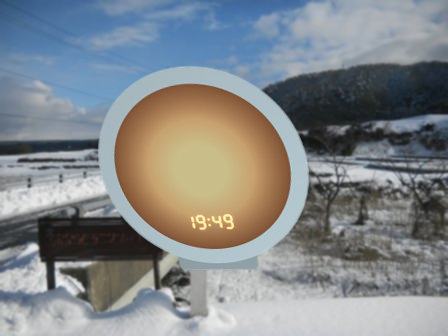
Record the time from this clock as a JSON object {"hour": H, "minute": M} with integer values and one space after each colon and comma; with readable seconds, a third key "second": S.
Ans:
{"hour": 19, "minute": 49}
